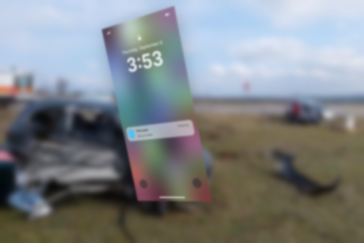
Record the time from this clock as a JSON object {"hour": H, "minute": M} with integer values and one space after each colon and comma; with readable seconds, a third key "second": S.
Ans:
{"hour": 3, "minute": 53}
